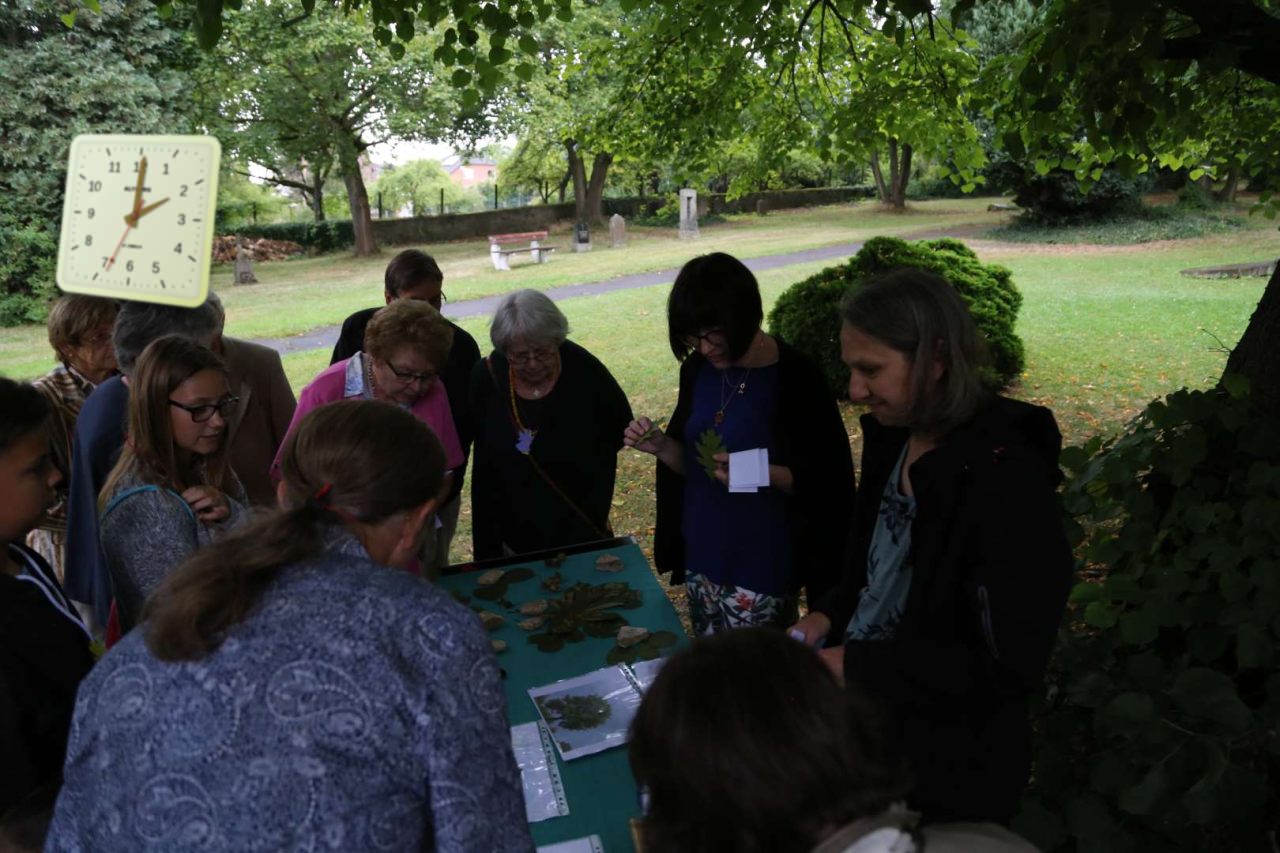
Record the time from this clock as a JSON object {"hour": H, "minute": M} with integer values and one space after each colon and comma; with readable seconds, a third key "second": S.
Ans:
{"hour": 2, "minute": 0, "second": 34}
